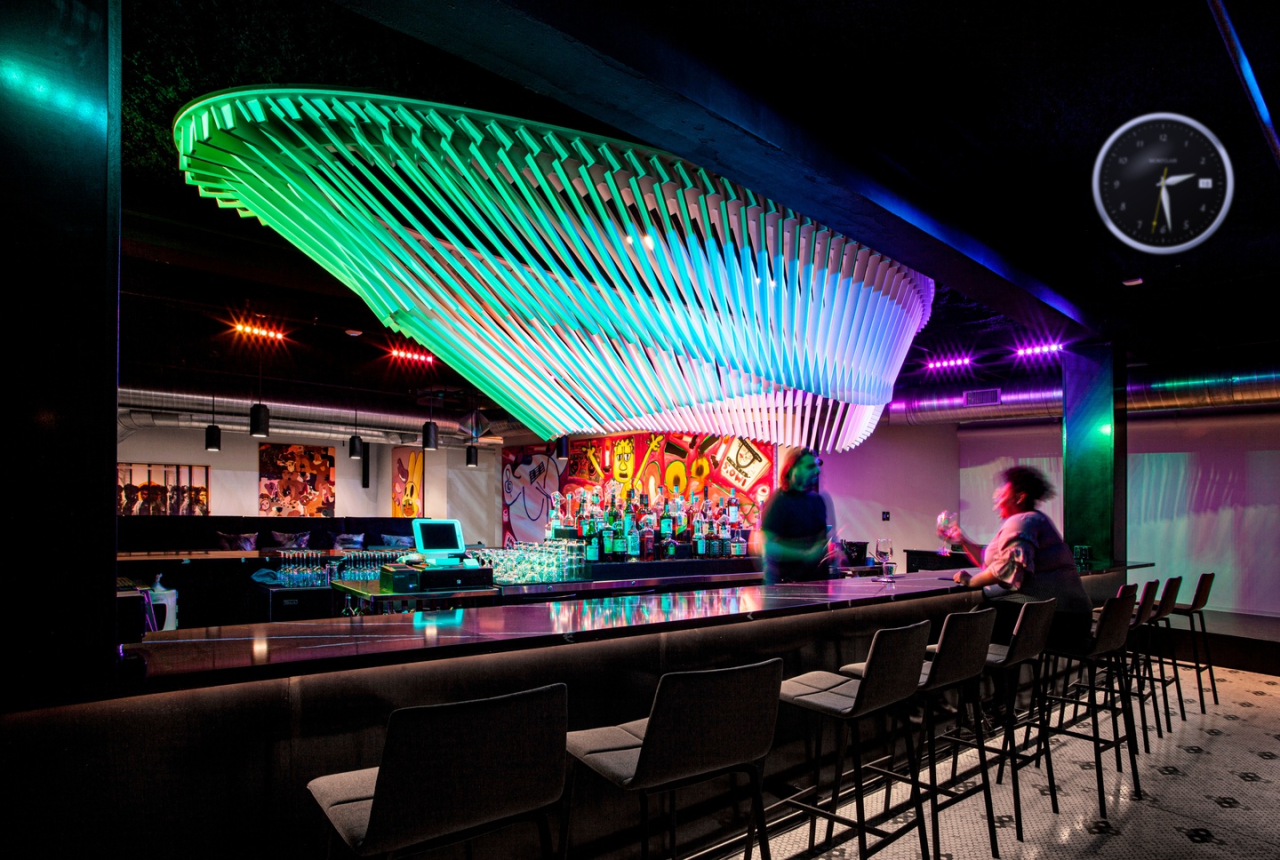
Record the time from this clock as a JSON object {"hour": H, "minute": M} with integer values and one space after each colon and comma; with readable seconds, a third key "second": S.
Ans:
{"hour": 2, "minute": 28, "second": 32}
